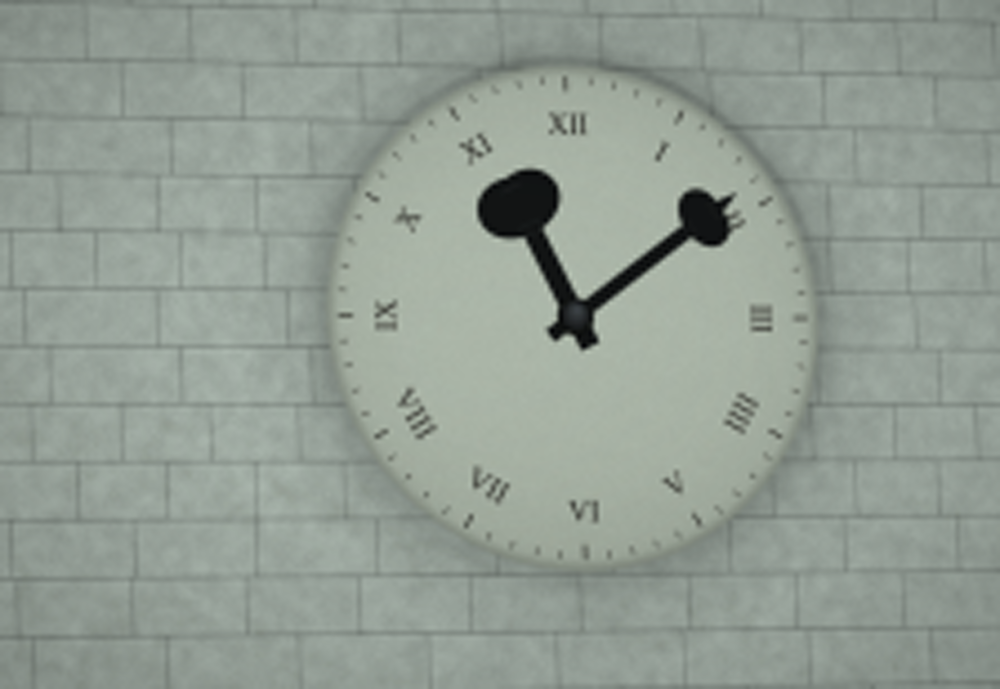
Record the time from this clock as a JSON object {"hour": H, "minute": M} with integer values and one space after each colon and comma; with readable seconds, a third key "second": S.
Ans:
{"hour": 11, "minute": 9}
